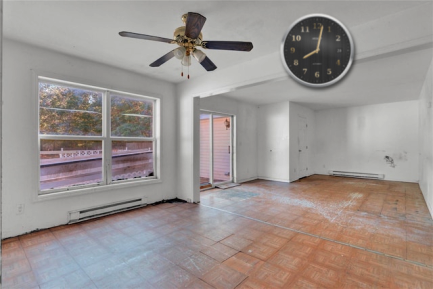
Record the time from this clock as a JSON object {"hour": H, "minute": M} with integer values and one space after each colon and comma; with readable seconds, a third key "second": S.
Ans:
{"hour": 8, "minute": 2}
